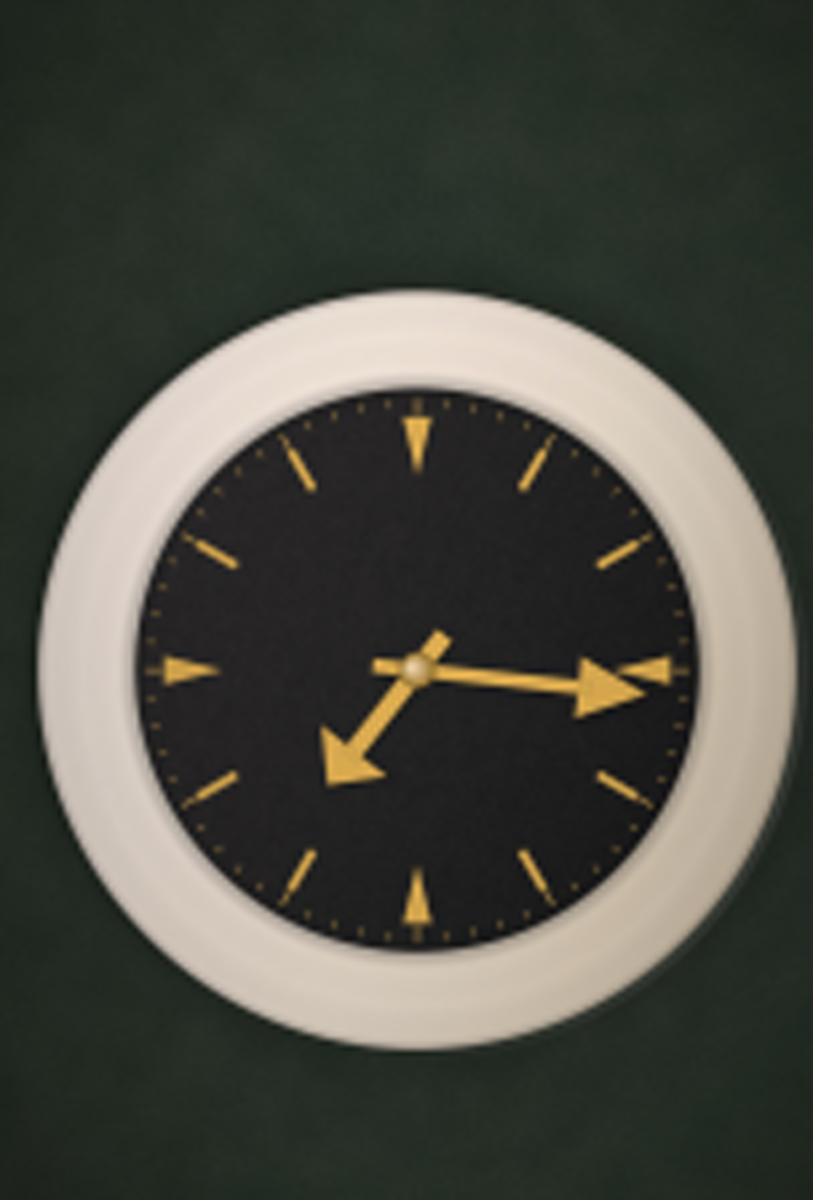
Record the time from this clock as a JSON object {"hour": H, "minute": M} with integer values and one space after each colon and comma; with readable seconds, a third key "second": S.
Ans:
{"hour": 7, "minute": 16}
